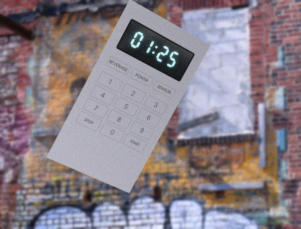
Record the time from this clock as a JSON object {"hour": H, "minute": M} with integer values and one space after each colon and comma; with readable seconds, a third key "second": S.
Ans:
{"hour": 1, "minute": 25}
